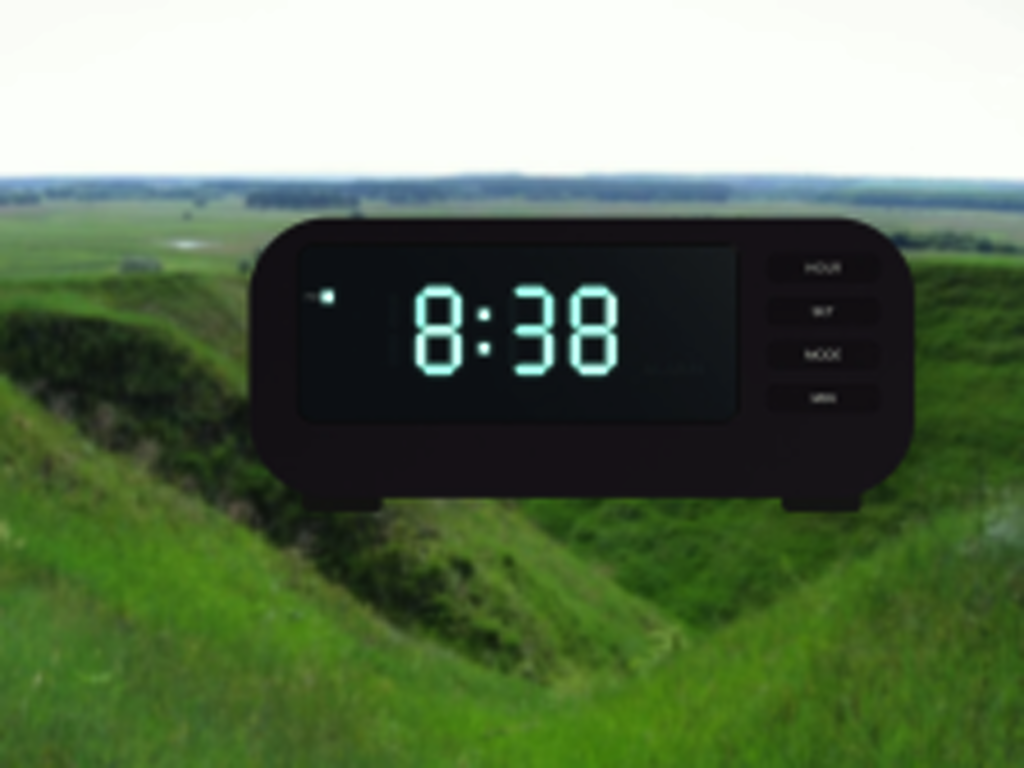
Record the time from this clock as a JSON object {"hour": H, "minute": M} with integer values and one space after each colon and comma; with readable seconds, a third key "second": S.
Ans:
{"hour": 8, "minute": 38}
